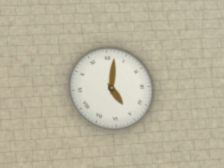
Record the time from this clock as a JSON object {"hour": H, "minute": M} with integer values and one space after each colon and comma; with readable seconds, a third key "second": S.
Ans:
{"hour": 5, "minute": 2}
